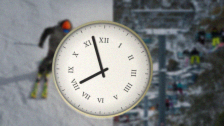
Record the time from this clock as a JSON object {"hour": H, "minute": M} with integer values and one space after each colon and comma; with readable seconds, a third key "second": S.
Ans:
{"hour": 7, "minute": 57}
